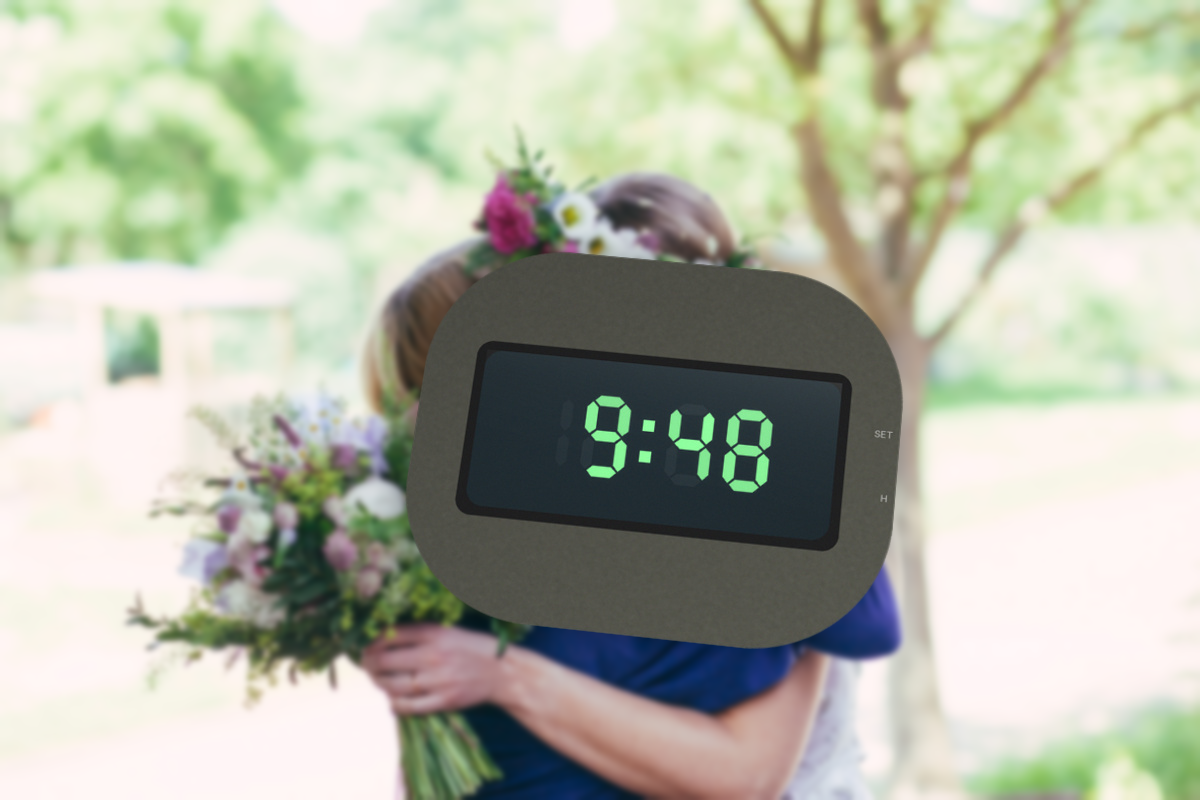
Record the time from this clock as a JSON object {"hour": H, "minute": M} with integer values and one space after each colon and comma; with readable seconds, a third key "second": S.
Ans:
{"hour": 9, "minute": 48}
